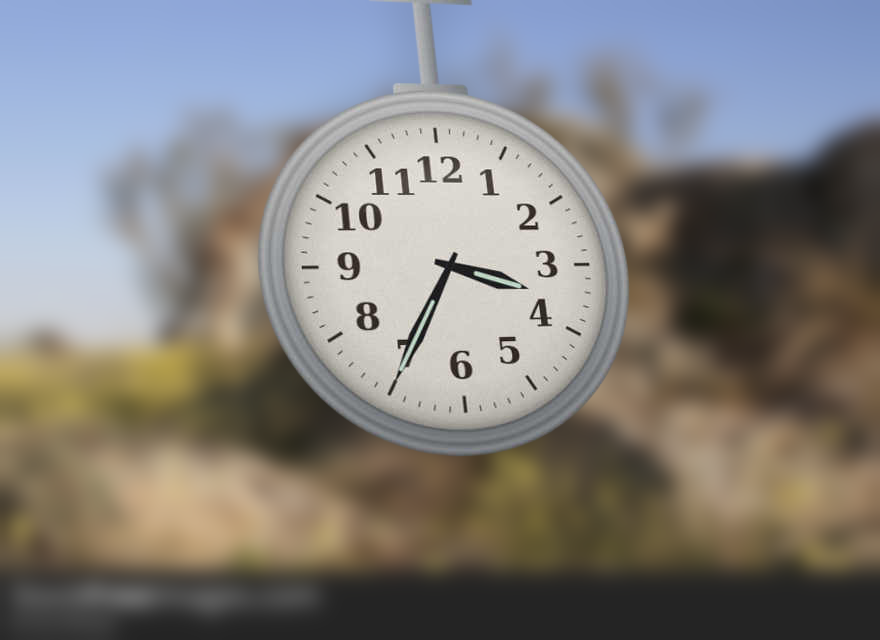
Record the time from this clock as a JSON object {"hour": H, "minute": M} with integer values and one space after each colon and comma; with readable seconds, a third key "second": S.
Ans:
{"hour": 3, "minute": 35}
